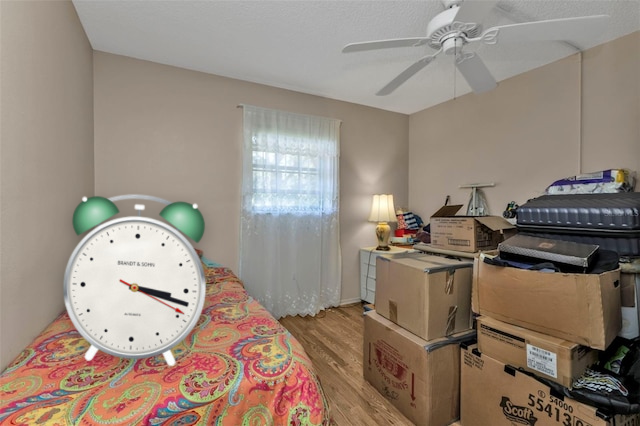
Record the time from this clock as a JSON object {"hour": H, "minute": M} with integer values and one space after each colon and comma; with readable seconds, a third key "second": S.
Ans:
{"hour": 3, "minute": 17, "second": 19}
